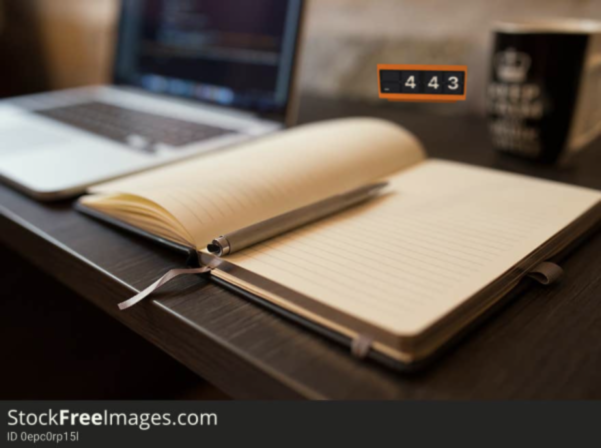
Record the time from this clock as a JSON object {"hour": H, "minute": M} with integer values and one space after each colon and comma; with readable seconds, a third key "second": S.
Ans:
{"hour": 4, "minute": 43}
